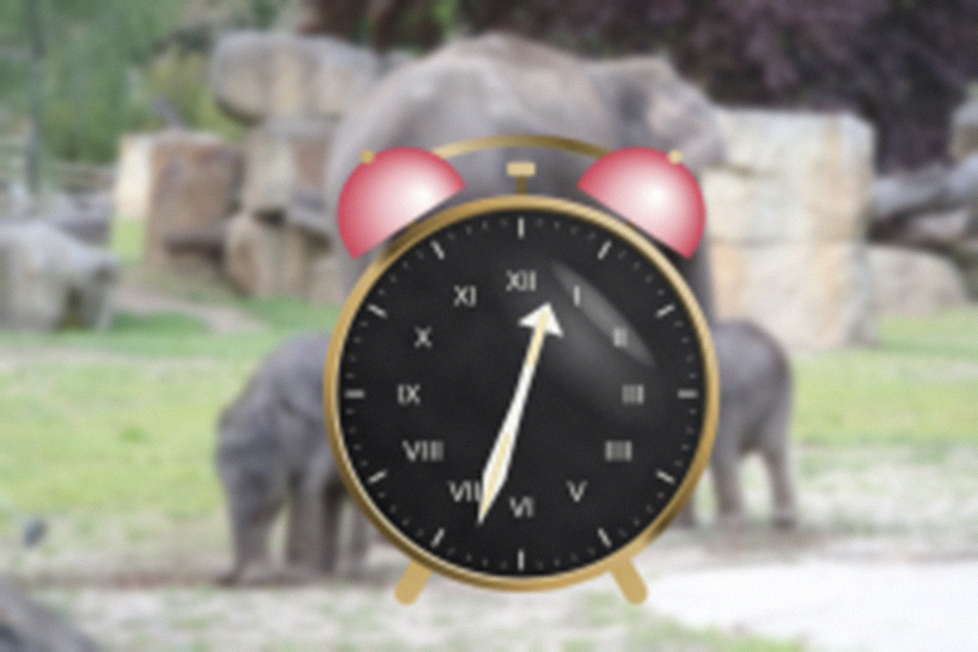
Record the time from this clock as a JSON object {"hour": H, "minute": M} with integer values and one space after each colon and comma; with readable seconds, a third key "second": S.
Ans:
{"hour": 12, "minute": 33}
